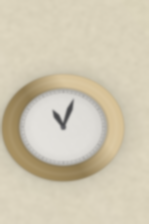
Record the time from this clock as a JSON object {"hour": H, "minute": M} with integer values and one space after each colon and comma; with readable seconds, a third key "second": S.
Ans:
{"hour": 11, "minute": 3}
